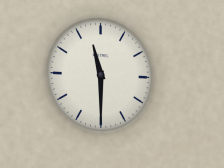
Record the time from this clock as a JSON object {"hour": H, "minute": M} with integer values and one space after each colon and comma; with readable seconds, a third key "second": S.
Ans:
{"hour": 11, "minute": 30}
